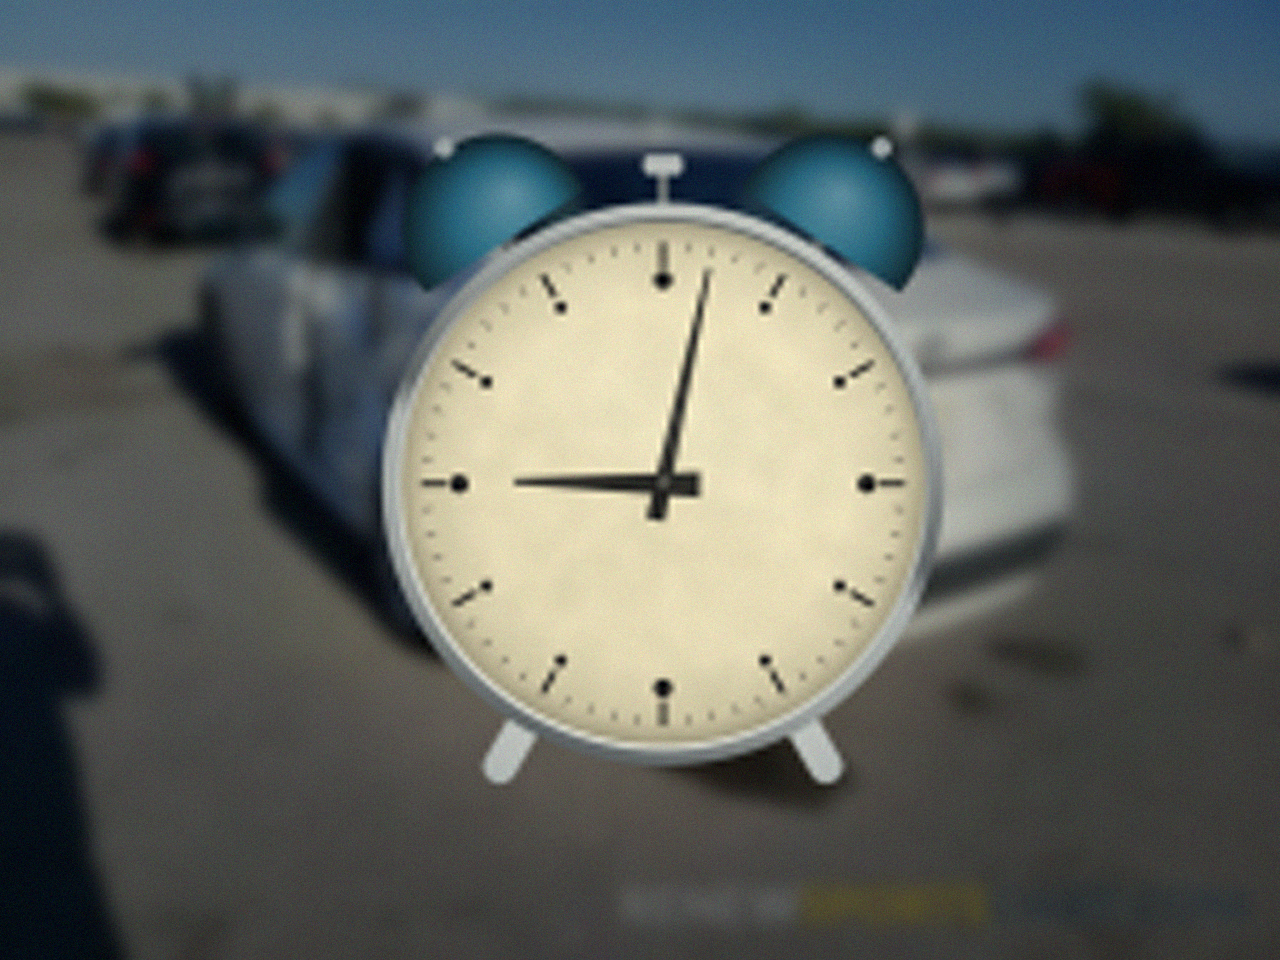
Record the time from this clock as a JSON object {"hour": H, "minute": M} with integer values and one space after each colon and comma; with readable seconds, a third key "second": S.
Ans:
{"hour": 9, "minute": 2}
